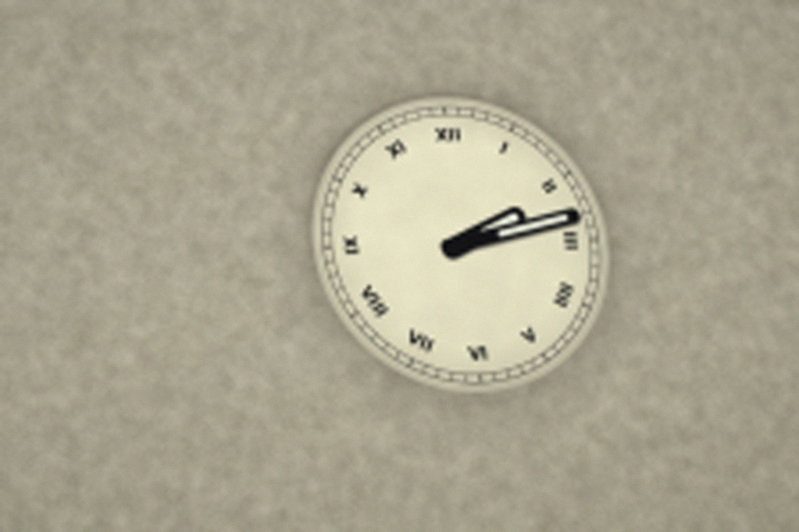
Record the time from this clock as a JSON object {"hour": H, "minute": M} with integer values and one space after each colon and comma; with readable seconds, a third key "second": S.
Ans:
{"hour": 2, "minute": 13}
